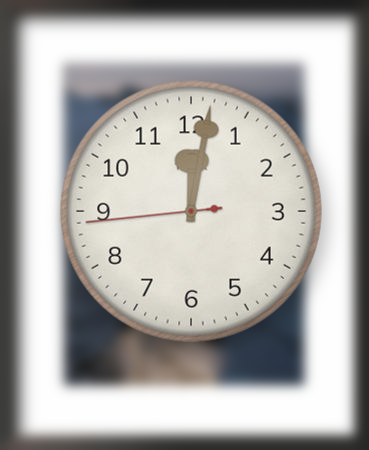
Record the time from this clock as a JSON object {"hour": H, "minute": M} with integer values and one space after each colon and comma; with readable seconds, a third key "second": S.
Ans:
{"hour": 12, "minute": 1, "second": 44}
